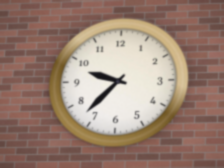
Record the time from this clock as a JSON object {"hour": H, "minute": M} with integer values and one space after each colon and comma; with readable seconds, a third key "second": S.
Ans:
{"hour": 9, "minute": 37}
